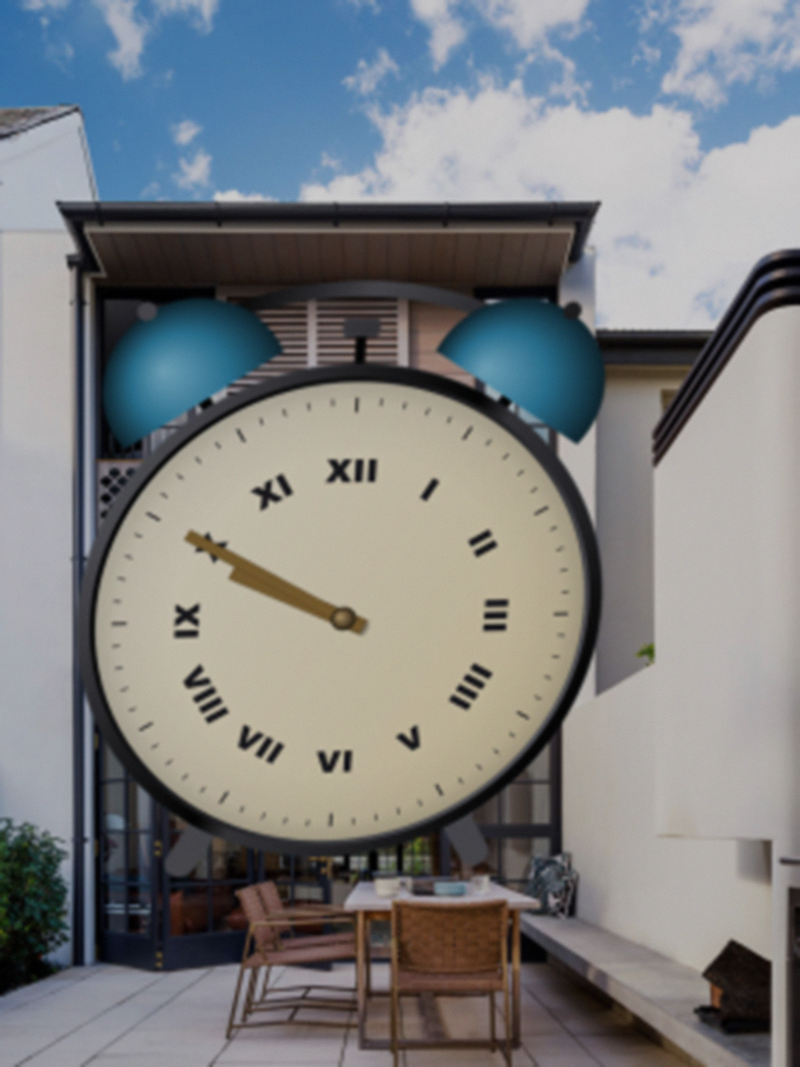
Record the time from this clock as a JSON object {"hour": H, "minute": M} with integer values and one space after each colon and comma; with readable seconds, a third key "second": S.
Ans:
{"hour": 9, "minute": 50}
